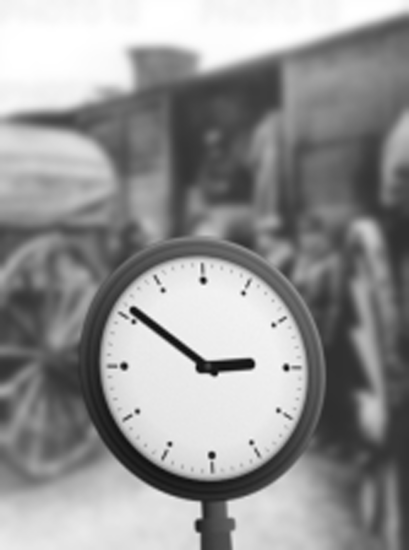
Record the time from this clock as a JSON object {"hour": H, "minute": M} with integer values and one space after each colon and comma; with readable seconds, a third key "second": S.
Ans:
{"hour": 2, "minute": 51}
